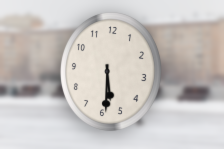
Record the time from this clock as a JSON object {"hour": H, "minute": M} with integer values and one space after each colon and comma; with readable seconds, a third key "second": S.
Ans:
{"hour": 5, "minute": 29}
